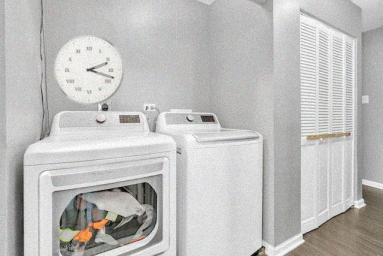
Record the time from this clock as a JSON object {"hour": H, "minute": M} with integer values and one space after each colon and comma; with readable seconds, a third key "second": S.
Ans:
{"hour": 2, "minute": 18}
